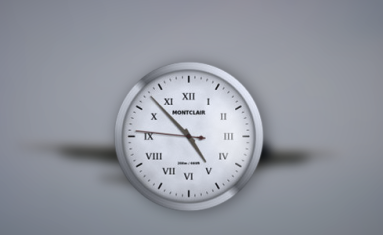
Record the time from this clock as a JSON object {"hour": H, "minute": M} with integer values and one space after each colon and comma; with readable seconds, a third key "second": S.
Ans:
{"hour": 4, "minute": 52, "second": 46}
